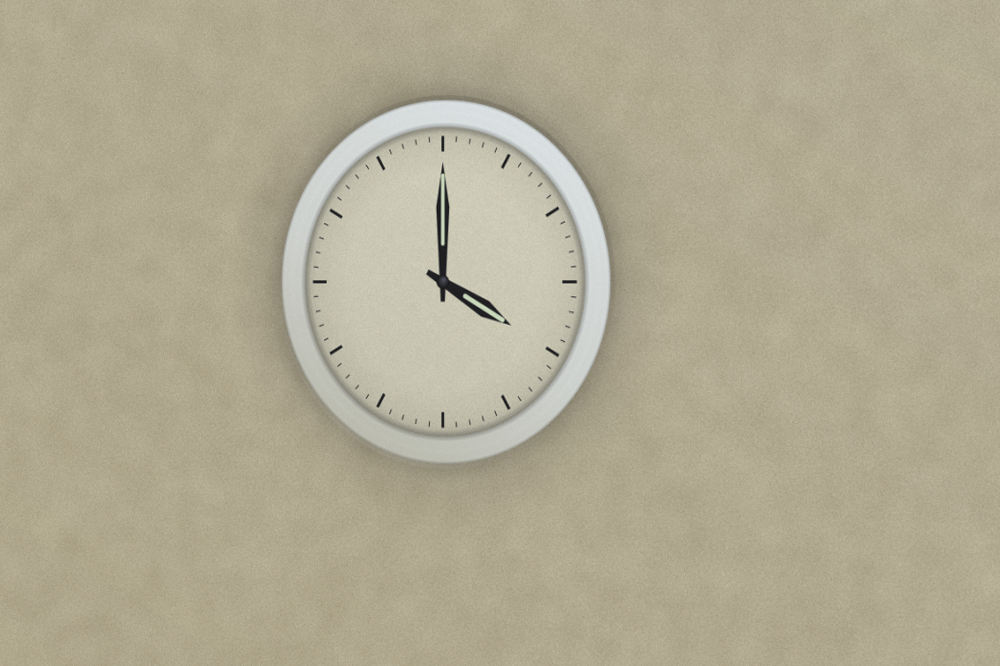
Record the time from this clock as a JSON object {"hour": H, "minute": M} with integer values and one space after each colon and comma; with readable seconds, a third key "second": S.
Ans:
{"hour": 4, "minute": 0}
